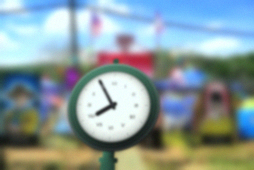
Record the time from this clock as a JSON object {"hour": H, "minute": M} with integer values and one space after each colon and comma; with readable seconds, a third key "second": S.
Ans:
{"hour": 7, "minute": 55}
